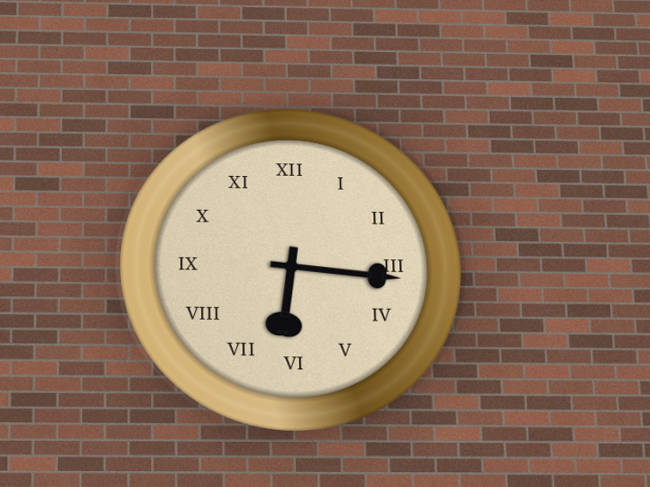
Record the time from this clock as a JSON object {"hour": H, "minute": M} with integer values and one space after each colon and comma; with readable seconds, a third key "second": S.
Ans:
{"hour": 6, "minute": 16}
